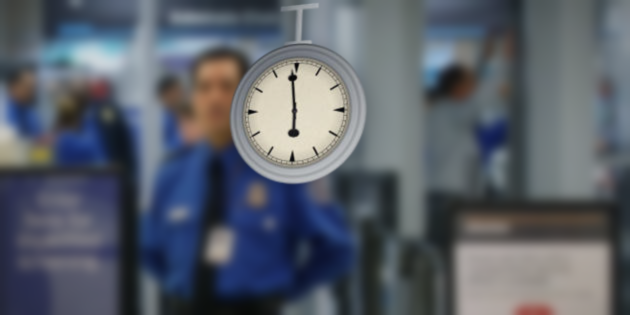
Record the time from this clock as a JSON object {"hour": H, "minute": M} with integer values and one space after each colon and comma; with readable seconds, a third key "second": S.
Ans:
{"hour": 5, "minute": 59}
